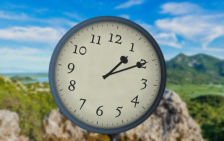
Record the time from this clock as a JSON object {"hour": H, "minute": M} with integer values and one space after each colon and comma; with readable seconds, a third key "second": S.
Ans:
{"hour": 1, "minute": 10}
